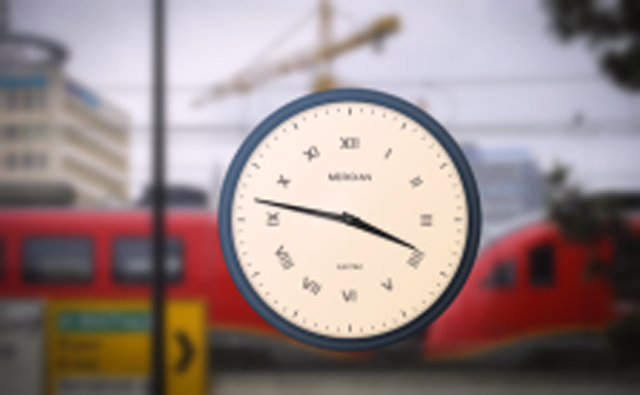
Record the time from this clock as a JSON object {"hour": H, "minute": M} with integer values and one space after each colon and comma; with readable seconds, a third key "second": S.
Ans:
{"hour": 3, "minute": 47}
